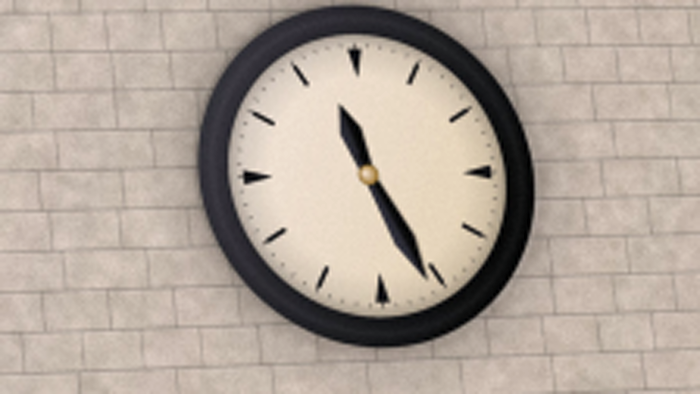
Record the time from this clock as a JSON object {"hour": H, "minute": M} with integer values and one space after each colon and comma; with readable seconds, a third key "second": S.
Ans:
{"hour": 11, "minute": 26}
